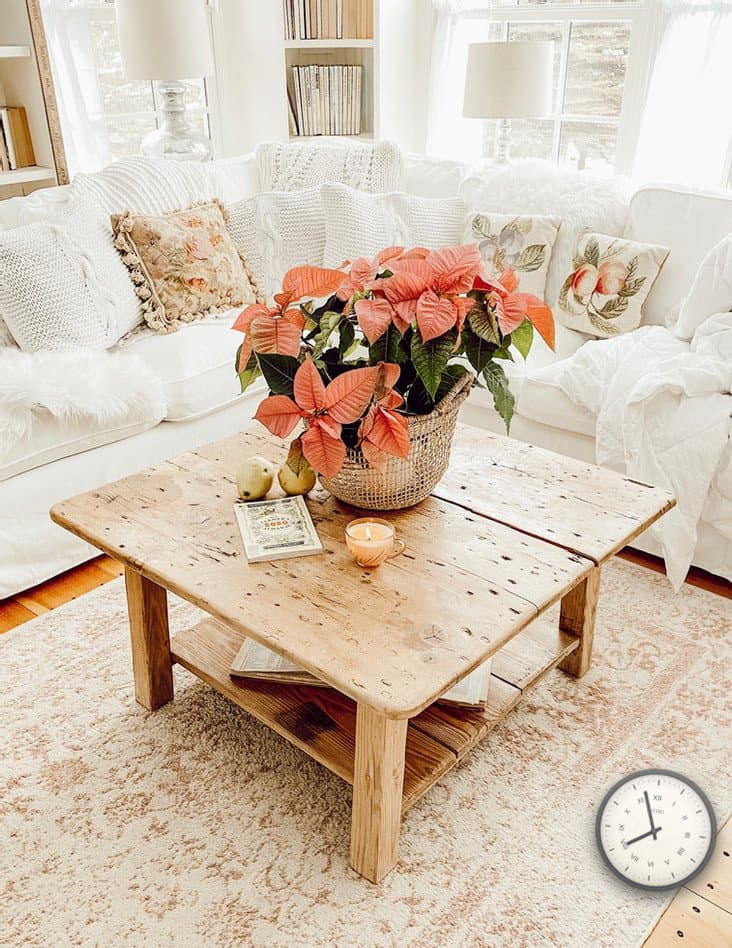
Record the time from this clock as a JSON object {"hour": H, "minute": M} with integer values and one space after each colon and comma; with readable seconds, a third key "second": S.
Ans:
{"hour": 7, "minute": 57}
